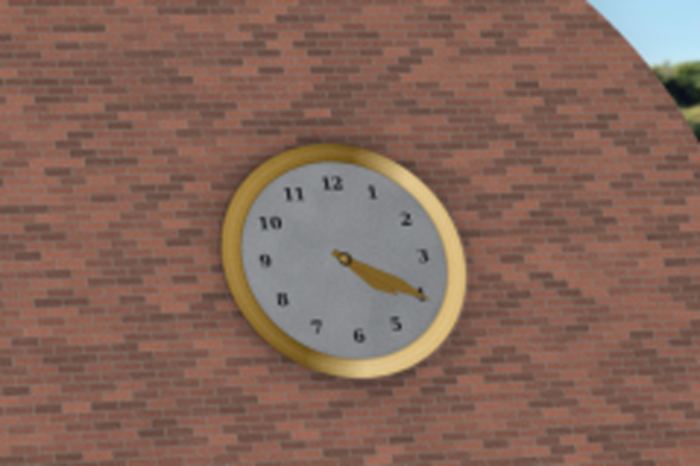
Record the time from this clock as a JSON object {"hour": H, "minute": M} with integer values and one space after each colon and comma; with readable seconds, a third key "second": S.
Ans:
{"hour": 4, "minute": 20}
